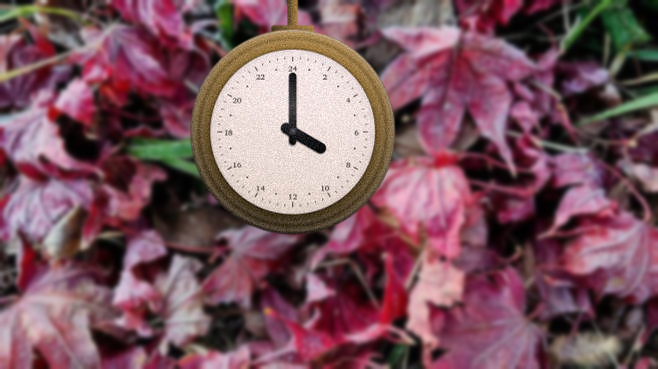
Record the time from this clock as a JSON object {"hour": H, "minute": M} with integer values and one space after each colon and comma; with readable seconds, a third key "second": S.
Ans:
{"hour": 8, "minute": 0}
